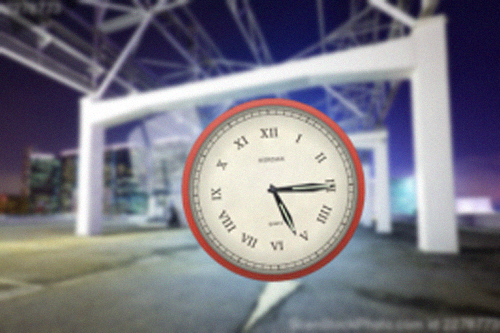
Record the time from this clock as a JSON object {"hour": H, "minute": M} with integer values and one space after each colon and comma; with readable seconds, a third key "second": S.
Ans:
{"hour": 5, "minute": 15}
